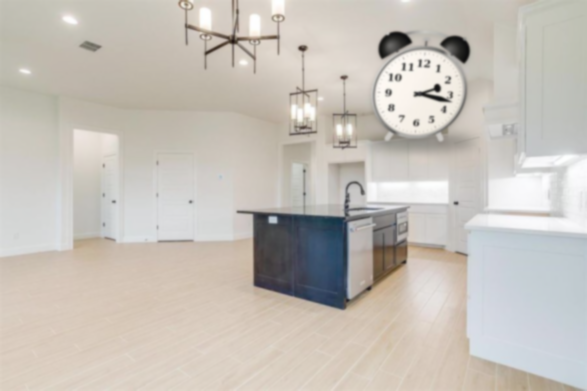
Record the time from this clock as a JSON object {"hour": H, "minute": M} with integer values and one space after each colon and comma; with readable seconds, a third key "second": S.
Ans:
{"hour": 2, "minute": 17}
